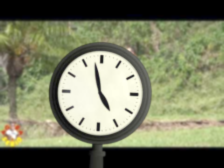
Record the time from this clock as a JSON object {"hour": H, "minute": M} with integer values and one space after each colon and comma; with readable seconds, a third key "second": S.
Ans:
{"hour": 4, "minute": 58}
